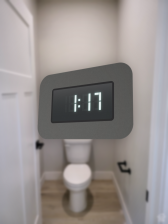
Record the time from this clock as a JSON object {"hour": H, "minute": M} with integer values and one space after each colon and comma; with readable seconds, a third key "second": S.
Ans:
{"hour": 1, "minute": 17}
